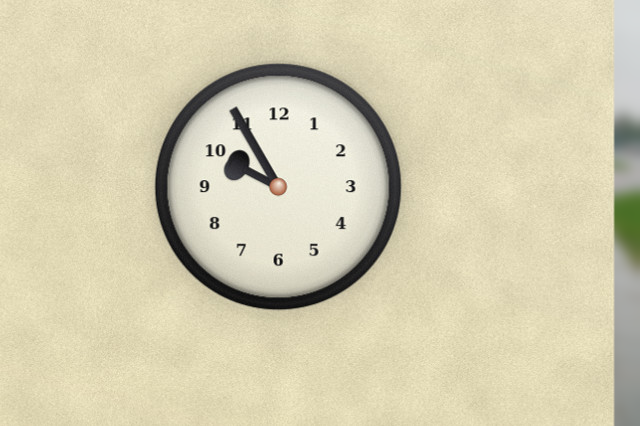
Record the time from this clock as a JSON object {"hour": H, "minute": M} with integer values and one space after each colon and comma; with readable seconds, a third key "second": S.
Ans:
{"hour": 9, "minute": 55}
